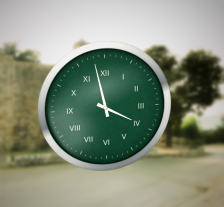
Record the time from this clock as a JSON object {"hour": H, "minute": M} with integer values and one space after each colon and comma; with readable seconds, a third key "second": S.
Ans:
{"hour": 3, "minute": 58}
